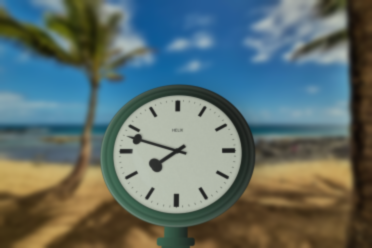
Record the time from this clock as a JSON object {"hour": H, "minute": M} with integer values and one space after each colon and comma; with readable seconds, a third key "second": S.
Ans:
{"hour": 7, "minute": 48}
